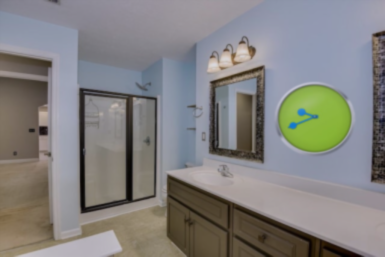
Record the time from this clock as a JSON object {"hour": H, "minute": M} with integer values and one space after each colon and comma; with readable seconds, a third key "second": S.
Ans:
{"hour": 9, "minute": 41}
